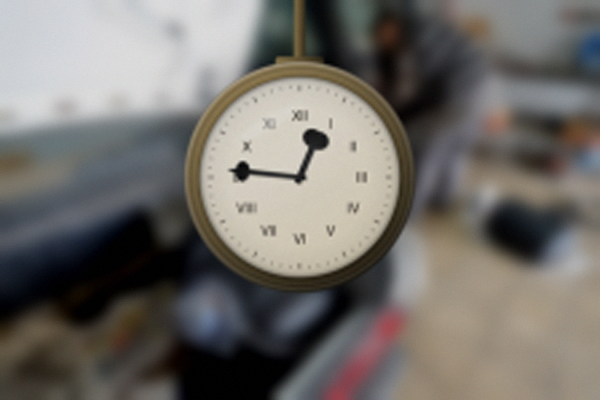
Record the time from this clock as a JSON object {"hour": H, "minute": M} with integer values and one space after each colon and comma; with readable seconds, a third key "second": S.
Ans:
{"hour": 12, "minute": 46}
